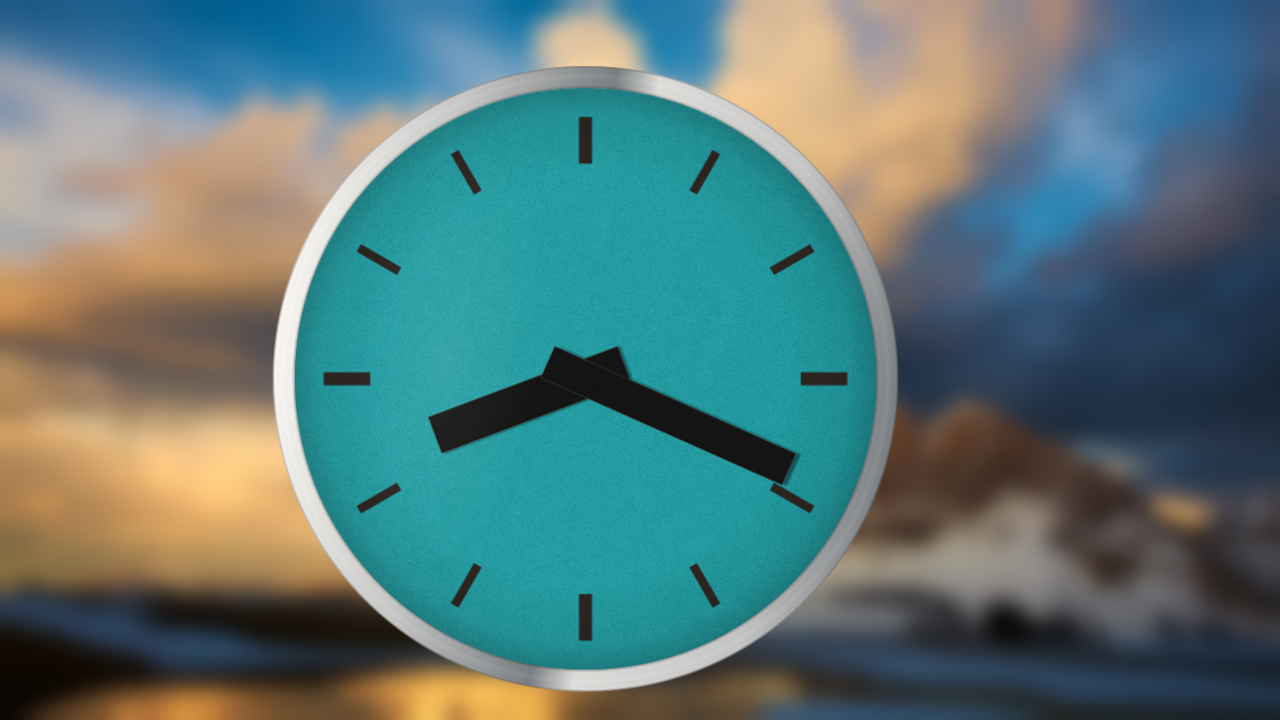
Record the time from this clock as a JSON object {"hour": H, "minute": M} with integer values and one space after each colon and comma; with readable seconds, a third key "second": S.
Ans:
{"hour": 8, "minute": 19}
